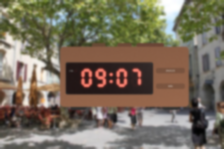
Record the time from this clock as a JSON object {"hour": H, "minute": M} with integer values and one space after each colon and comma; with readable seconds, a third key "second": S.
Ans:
{"hour": 9, "minute": 7}
